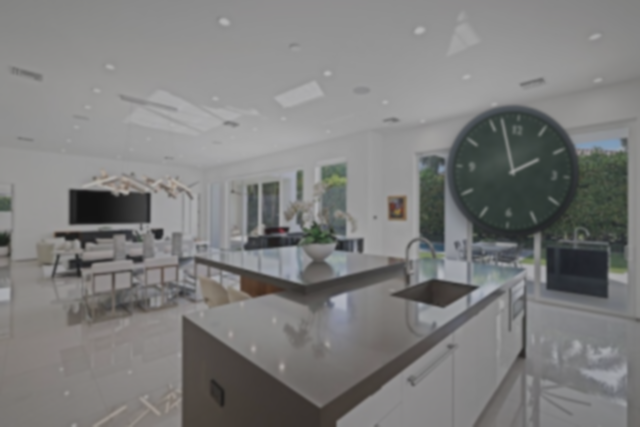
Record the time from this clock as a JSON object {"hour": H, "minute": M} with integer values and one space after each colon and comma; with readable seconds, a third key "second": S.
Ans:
{"hour": 1, "minute": 57}
